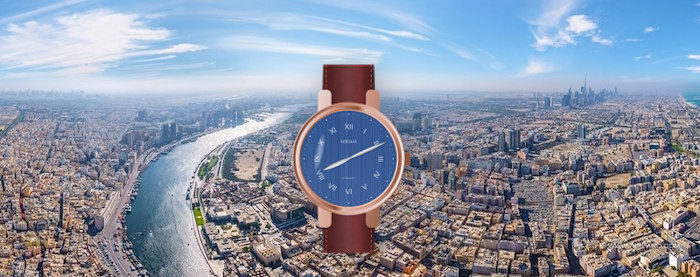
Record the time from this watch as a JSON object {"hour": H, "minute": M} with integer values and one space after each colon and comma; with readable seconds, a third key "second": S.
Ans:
{"hour": 8, "minute": 11}
